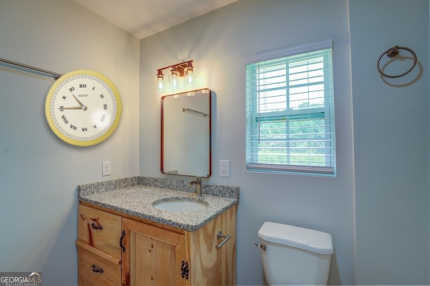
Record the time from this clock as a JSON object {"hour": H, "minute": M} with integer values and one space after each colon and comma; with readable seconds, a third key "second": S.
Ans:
{"hour": 10, "minute": 45}
